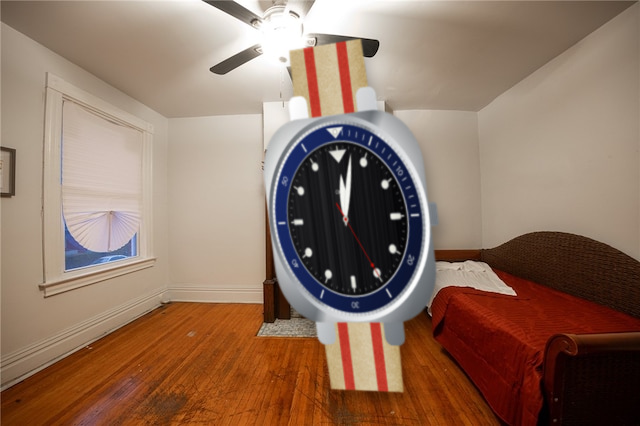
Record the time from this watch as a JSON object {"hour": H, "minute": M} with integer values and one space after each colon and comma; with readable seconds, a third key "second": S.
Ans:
{"hour": 12, "minute": 2, "second": 25}
